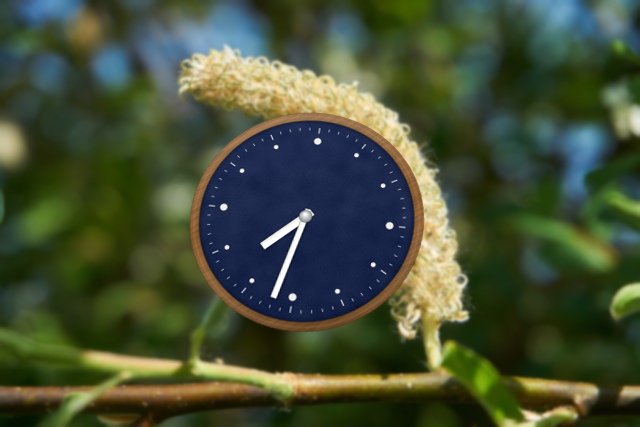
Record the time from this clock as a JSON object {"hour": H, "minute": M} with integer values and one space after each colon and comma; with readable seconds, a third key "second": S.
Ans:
{"hour": 7, "minute": 32}
